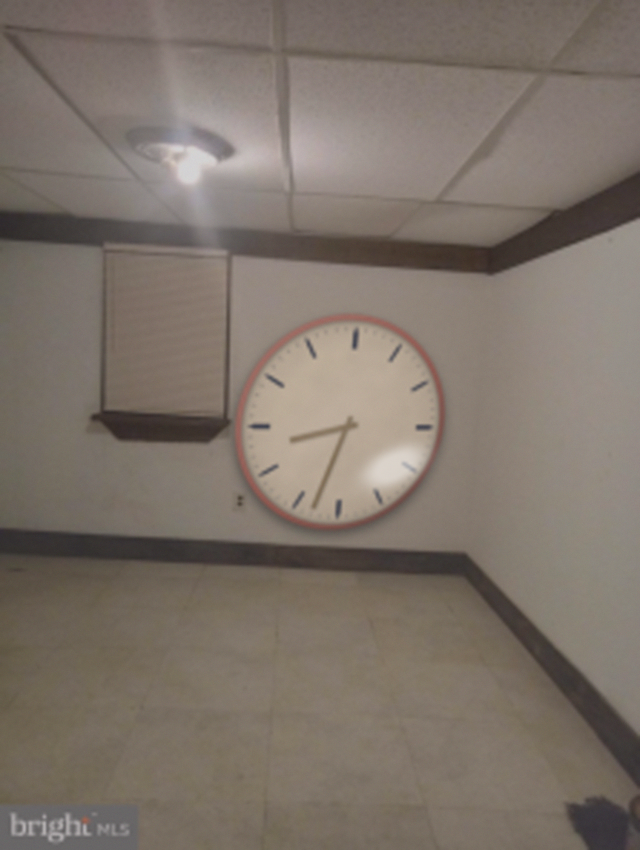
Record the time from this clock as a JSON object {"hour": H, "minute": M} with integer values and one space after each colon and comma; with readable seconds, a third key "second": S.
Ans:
{"hour": 8, "minute": 33}
